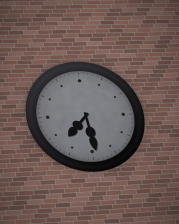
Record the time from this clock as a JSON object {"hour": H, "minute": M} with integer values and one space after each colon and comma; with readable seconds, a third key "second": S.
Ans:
{"hour": 7, "minute": 29}
